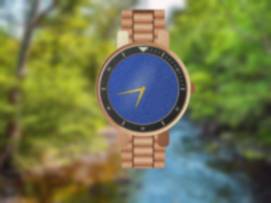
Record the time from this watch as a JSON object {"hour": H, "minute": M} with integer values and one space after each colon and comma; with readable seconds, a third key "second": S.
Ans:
{"hour": 6, "minute": 43}
